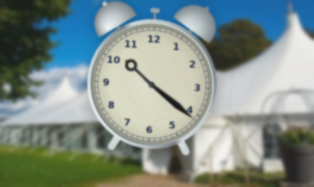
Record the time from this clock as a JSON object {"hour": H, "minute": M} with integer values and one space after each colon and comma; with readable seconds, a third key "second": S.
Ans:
{"hour": 10, "minute": 21}
